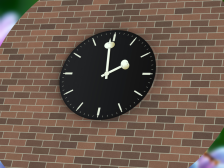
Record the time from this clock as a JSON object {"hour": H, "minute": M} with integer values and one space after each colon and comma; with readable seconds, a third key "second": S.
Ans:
{"hour": 1, "minute": 59}
